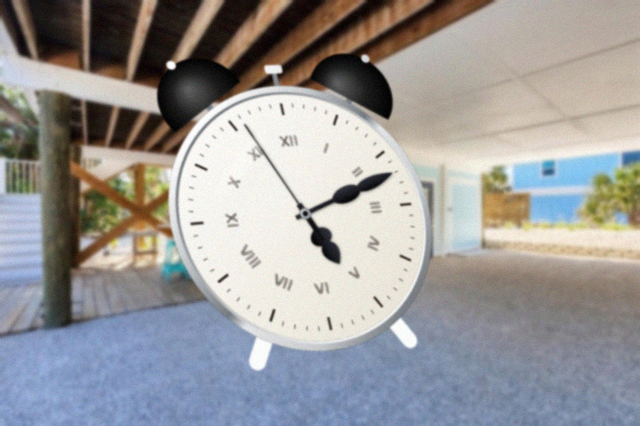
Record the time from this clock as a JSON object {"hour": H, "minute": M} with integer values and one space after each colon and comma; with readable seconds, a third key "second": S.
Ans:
{"hour": 5, "minute": 11, "second": 56}
